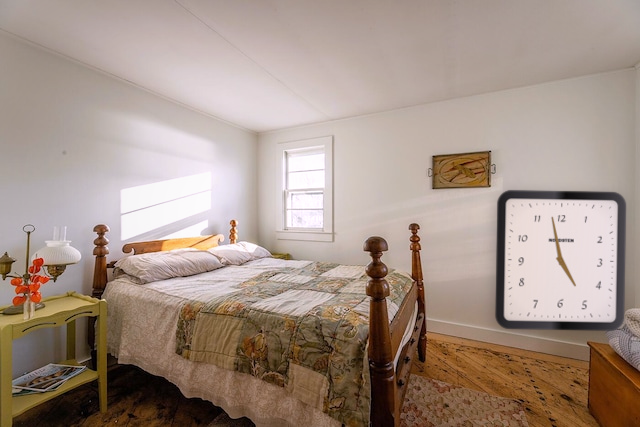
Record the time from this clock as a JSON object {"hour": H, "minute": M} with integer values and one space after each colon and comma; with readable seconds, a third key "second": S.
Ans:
{"hour": 4, "minute": 58}
